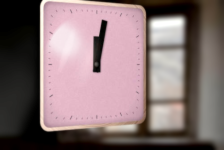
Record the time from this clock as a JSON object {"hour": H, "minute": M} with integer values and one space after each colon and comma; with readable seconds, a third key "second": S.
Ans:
{"hour": 12, "minute": 2}
